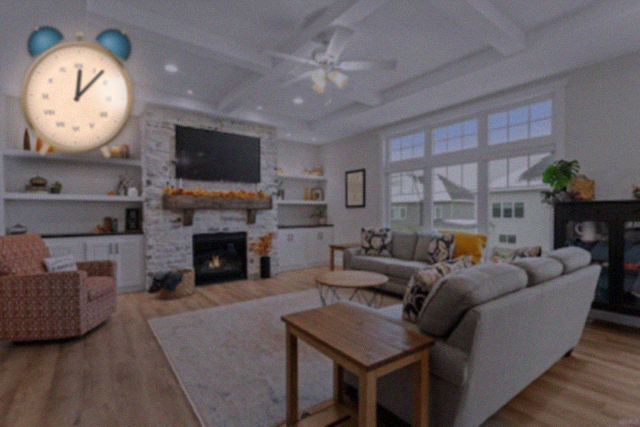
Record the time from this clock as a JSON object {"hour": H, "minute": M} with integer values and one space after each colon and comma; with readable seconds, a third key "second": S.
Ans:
{"hour": 12, "minute": 7}
